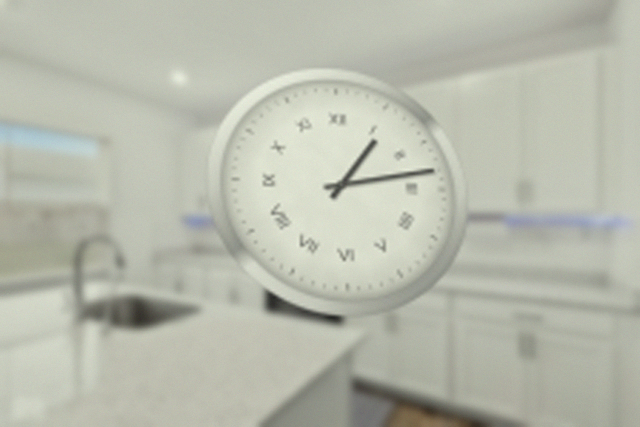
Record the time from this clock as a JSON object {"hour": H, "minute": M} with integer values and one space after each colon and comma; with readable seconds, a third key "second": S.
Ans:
{"hour": 1, "minute": 13}
